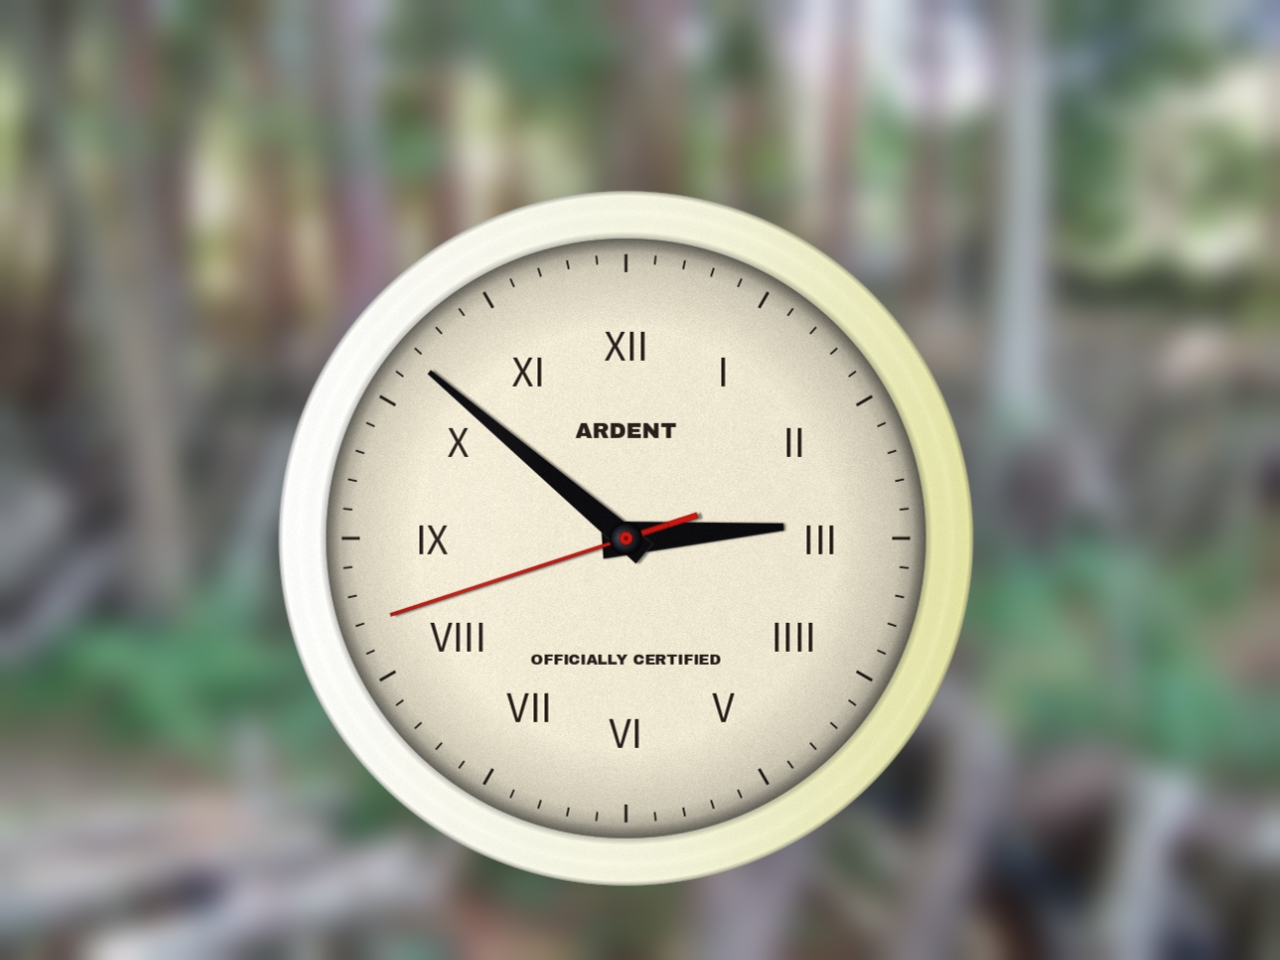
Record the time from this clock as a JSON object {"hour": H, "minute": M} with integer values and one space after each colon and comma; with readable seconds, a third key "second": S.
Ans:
{"hour": 2, "minute": 51, "second": 42}
